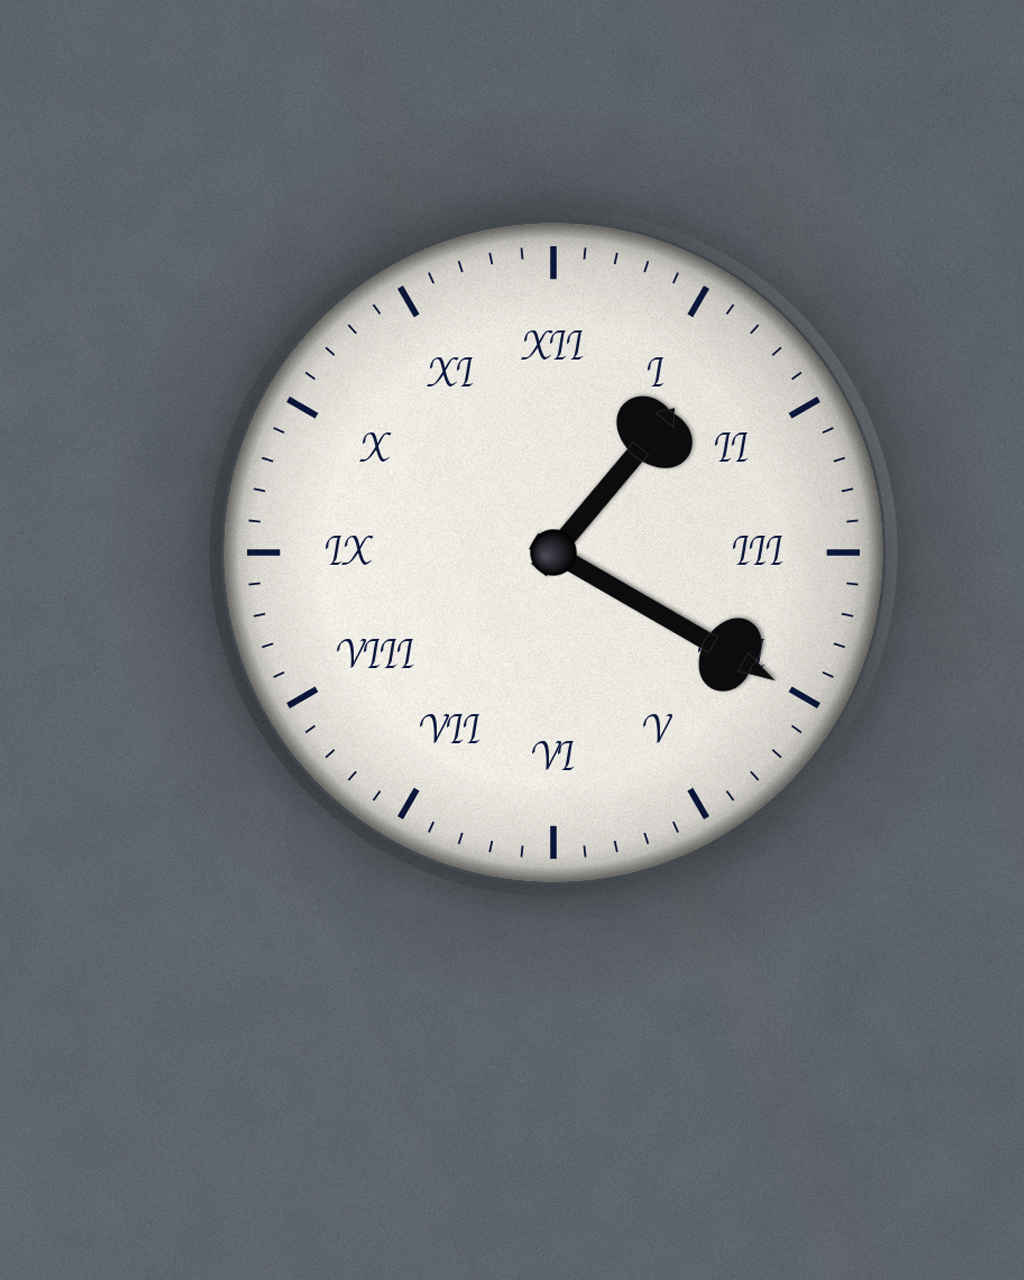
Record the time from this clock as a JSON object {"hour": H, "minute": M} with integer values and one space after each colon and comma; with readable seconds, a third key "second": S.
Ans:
{"hour": 1, "minute": 20}
